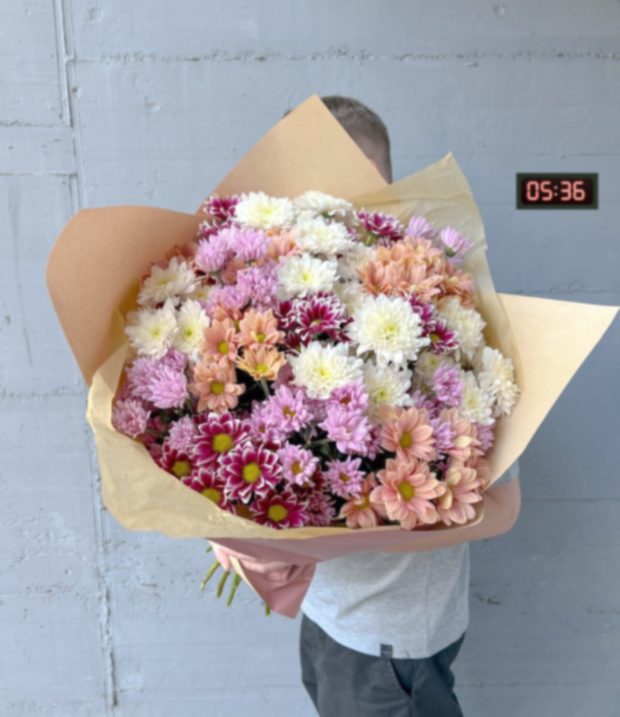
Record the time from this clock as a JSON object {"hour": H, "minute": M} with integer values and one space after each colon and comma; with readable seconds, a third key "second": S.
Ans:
{"hour": 5, "minute": 36}
